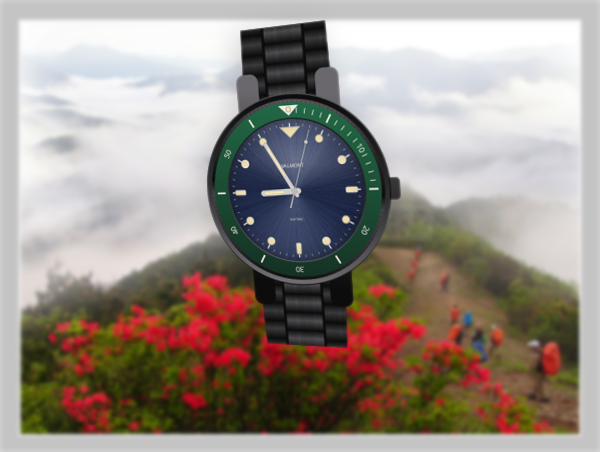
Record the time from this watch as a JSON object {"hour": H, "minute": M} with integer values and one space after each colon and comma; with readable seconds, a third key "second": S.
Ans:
{"hour": 8, "minute": 55, "second": 3}
